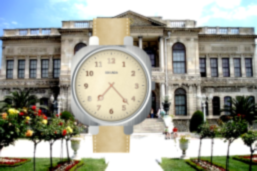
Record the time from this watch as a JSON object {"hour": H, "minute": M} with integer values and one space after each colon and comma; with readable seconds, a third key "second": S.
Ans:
{"hour": 7, "minute": 23}
